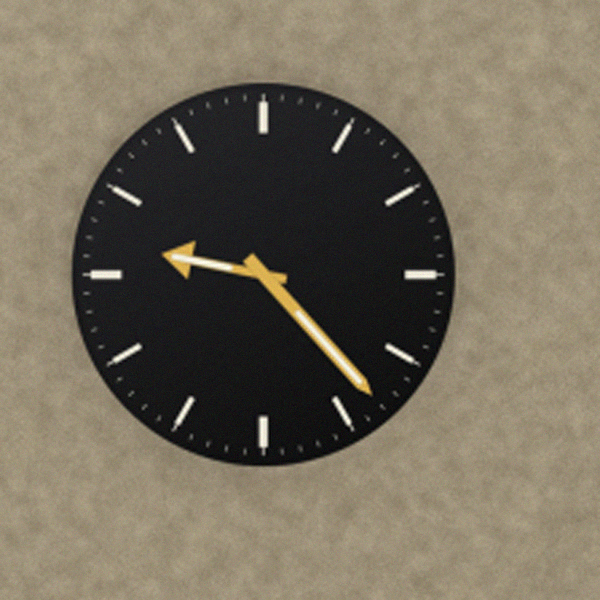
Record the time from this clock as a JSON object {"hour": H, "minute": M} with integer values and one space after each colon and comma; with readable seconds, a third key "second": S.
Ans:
{"hour": 9, "minute": 23}
